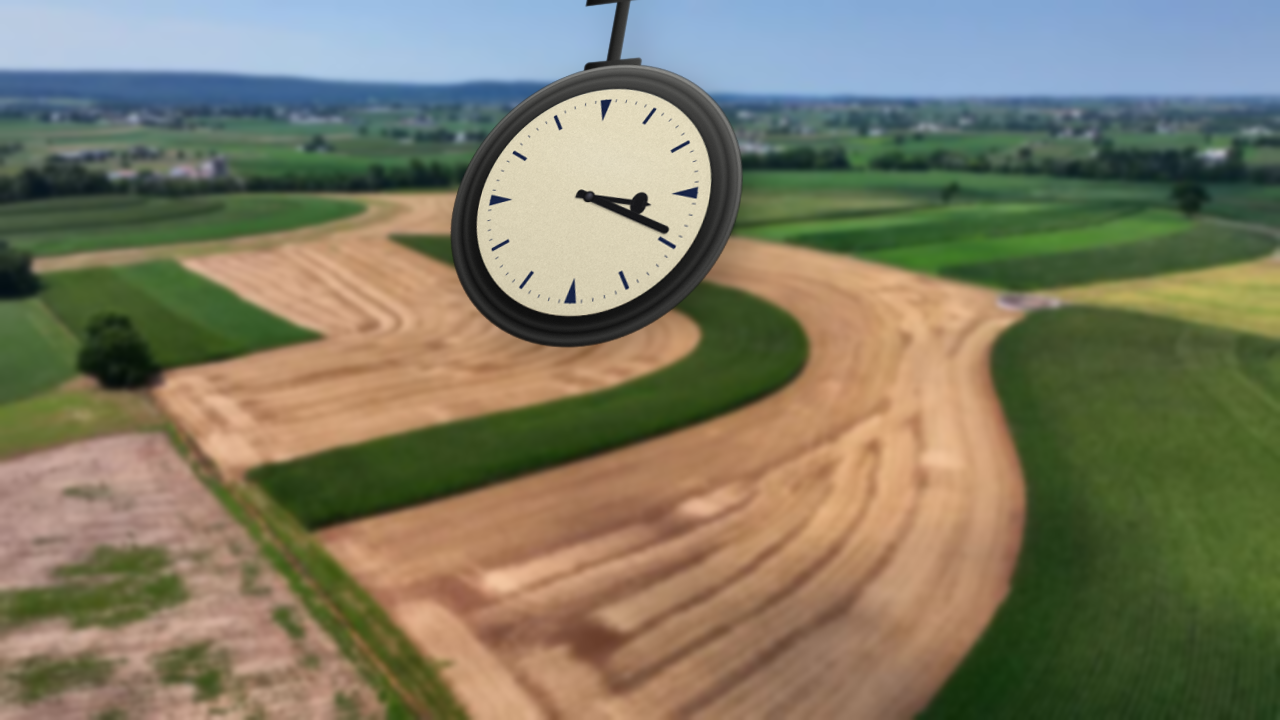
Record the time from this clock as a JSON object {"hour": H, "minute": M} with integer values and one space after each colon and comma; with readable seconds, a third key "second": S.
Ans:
{"hour": 3, "minute": 19}
